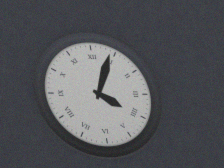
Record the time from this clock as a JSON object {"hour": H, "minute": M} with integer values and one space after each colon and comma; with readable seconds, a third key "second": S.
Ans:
{"hour": 4, "minute": 4}
